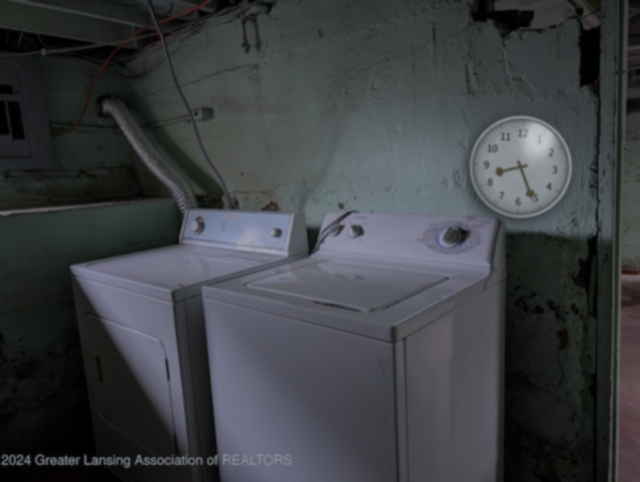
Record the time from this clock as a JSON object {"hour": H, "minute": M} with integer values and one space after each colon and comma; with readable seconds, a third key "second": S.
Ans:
{"hour": 8, "minute": 26}
